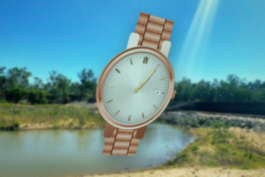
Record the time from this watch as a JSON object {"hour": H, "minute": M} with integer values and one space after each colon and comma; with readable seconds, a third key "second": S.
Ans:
{"hour": 1, "minute": 5}
